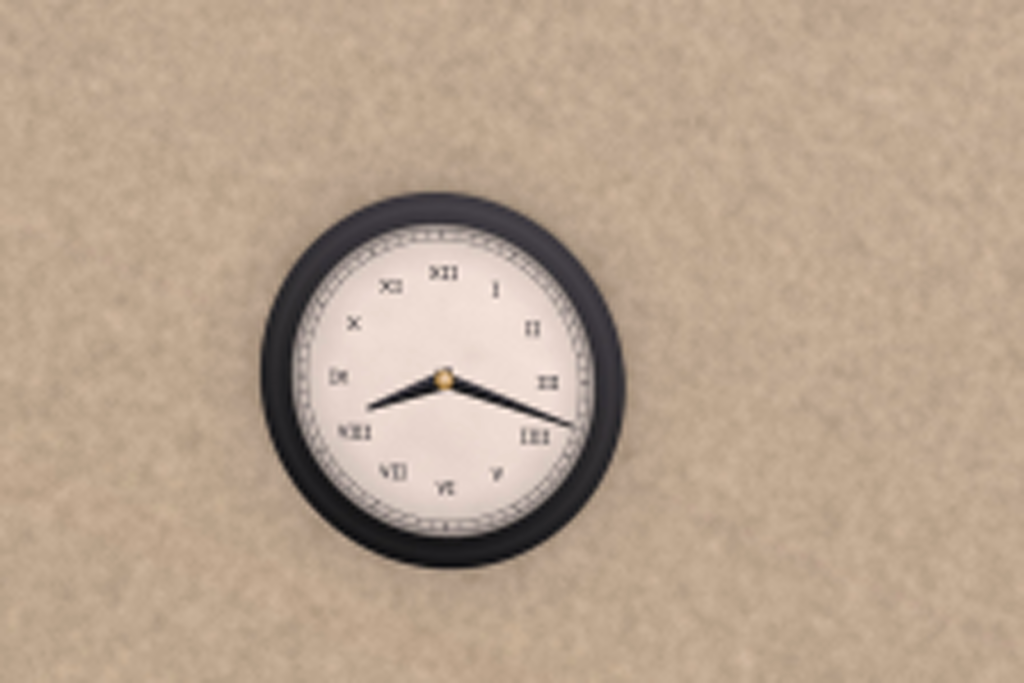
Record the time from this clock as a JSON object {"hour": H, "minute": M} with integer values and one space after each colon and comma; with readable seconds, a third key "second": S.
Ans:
{"hour": 8, "minute": 18}
